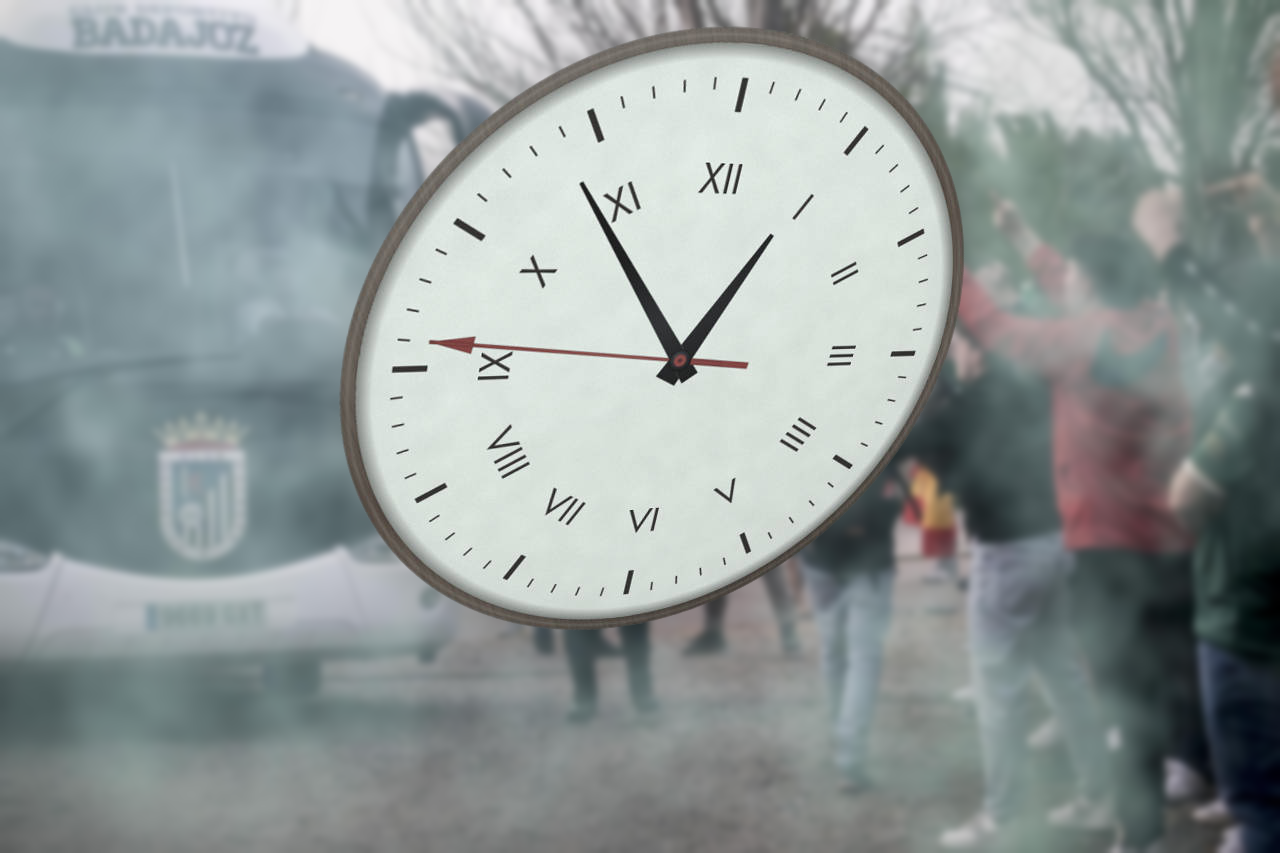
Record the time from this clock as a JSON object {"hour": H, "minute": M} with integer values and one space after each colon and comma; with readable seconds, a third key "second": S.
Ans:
{"hour": 12, "minute": 53, "second": 46}
